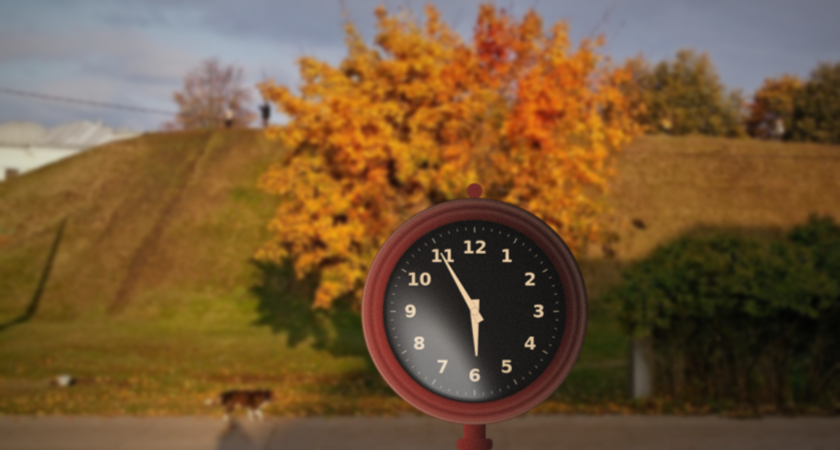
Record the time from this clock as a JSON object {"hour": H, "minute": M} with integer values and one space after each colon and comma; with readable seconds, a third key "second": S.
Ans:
{"hour": 5, "minute": 55}
